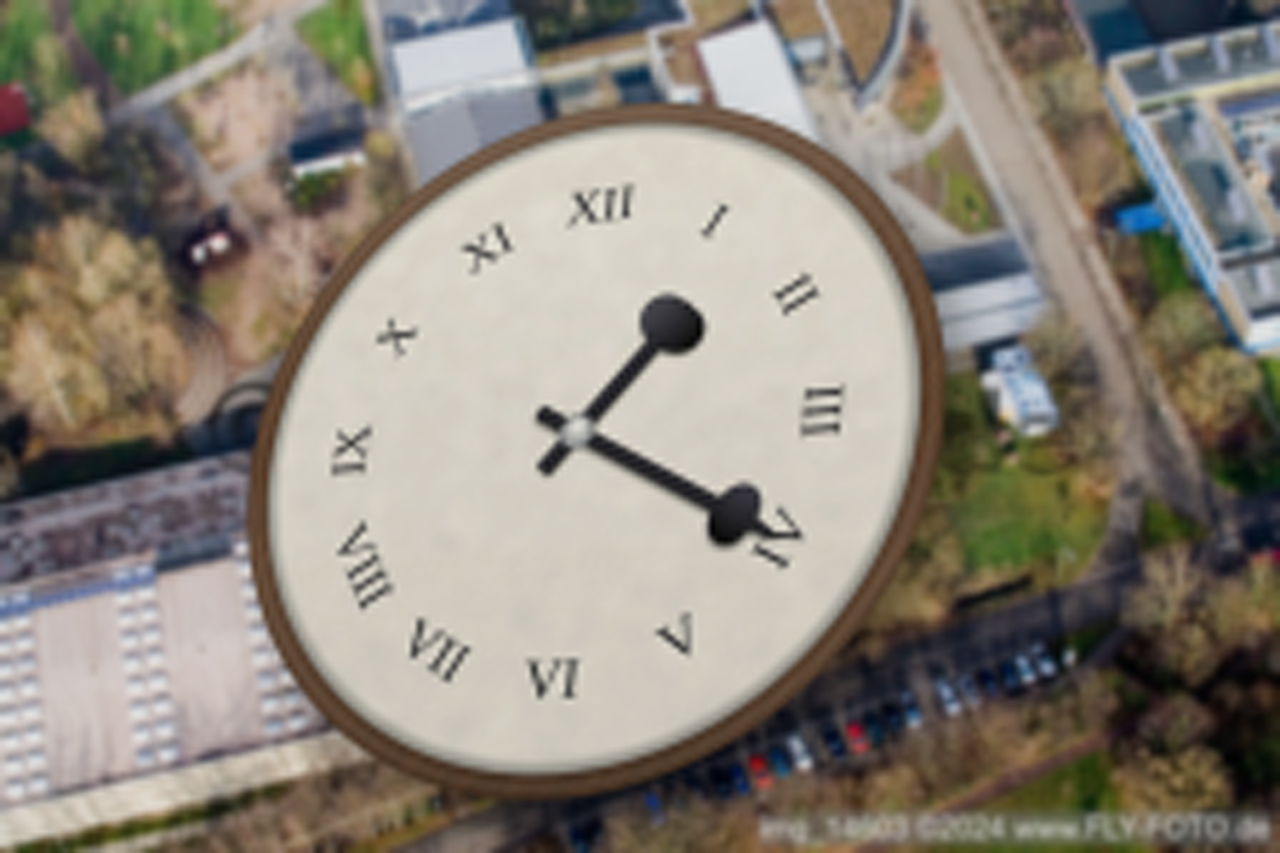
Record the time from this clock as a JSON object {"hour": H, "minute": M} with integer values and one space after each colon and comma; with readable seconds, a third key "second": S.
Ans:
{"hour": 1, "minute": 20}
